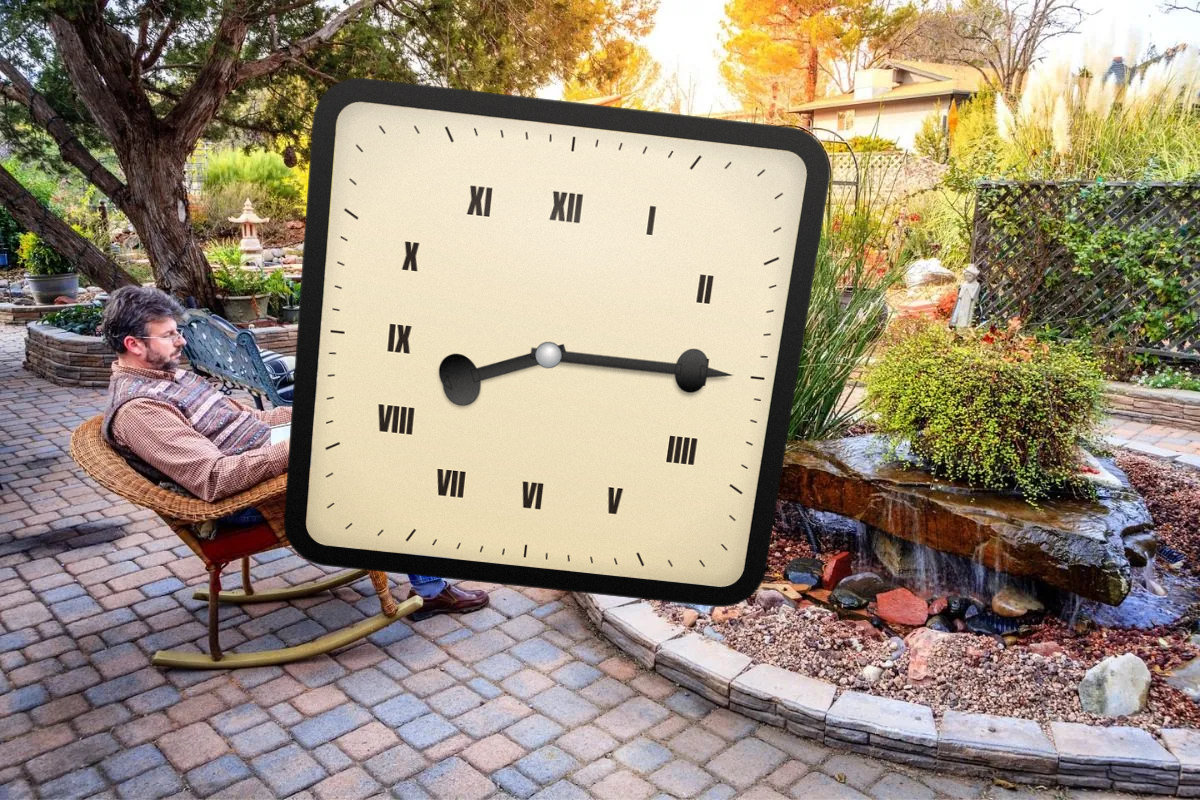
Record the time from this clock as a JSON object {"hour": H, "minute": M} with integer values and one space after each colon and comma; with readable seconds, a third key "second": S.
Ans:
{"hour": 8, "minute": 15}
